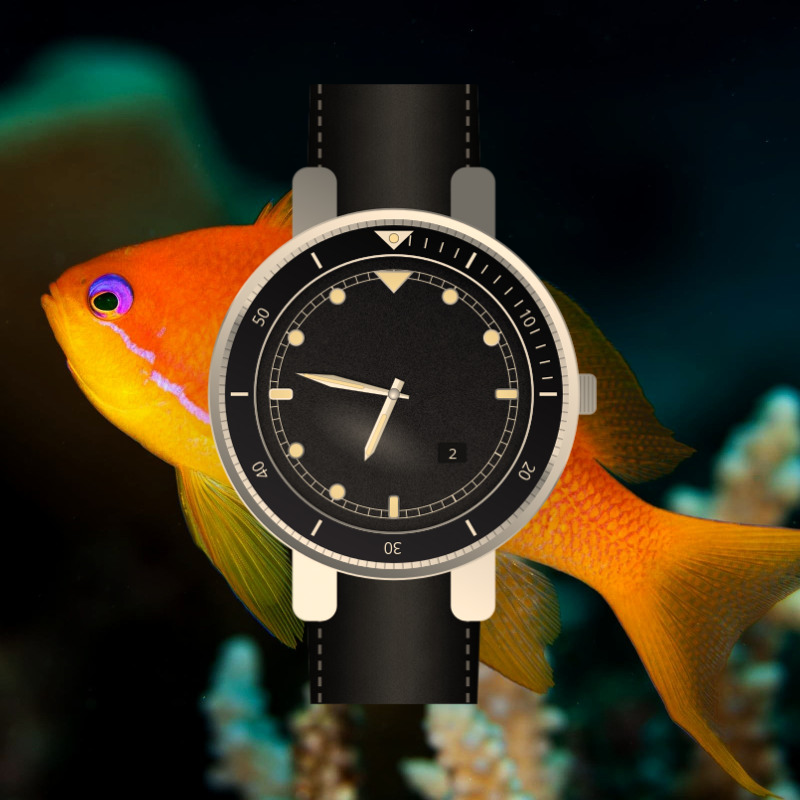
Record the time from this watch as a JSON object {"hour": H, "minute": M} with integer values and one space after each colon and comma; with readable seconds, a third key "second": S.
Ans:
{"hour": 6, "minute": 47}
